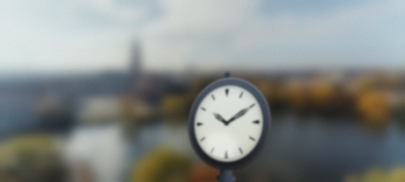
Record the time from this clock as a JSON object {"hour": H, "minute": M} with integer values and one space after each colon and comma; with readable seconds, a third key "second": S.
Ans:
{"hour": 10, "minute": 10}
